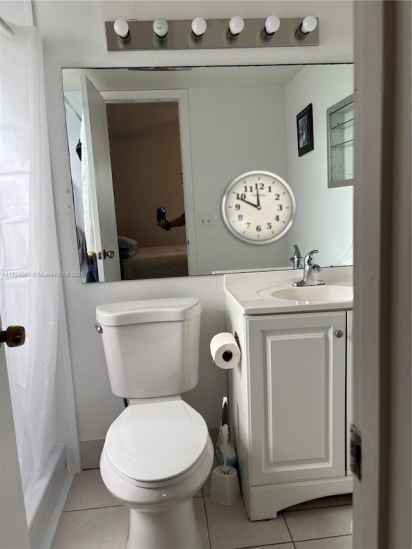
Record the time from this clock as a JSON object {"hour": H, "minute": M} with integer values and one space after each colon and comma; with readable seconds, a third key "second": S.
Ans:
{"hour": 11, "minute": 49}
